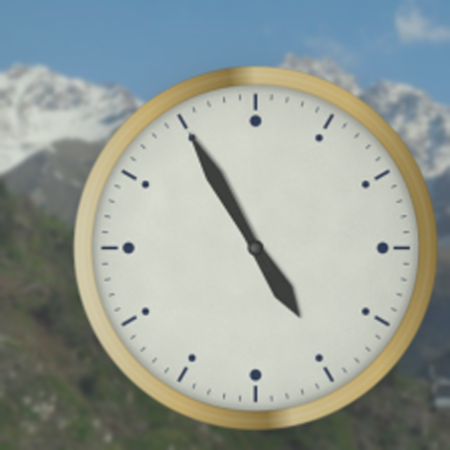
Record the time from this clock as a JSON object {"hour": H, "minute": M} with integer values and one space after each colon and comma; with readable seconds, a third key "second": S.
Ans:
{"hour": 4, "minute": 55}
